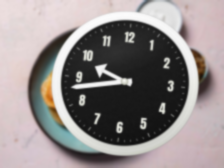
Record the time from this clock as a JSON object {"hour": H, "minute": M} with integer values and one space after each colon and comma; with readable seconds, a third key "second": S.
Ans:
{"hour": 9, "minute": 43}
